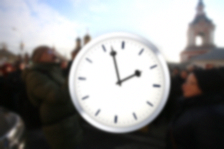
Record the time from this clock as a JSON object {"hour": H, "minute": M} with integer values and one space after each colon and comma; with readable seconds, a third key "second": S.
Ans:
{"hour": 1, "minute": 57}
